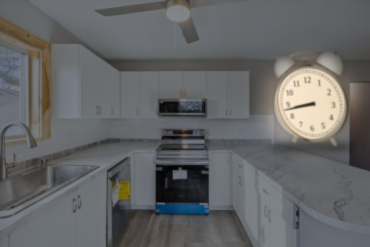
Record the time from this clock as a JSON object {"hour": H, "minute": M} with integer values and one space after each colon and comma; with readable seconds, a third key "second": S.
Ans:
{"hour": 8, "minute": 43}
